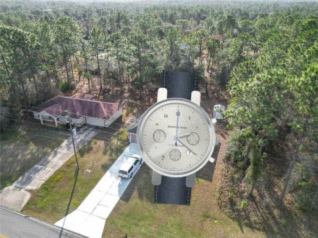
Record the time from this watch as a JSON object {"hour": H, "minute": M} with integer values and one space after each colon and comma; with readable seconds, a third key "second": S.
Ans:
{"hour": 2, "minute": 21}
